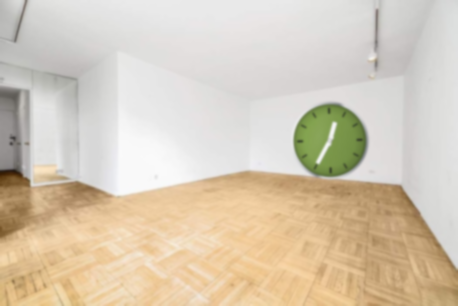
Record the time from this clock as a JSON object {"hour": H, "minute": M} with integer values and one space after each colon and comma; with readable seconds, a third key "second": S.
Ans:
{"hour": 12, "minute": 35}
